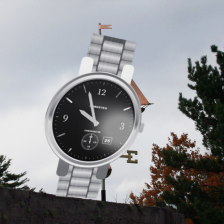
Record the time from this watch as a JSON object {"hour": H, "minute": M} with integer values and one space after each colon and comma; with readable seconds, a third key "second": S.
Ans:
{"hour": 9, "minute": 56}
